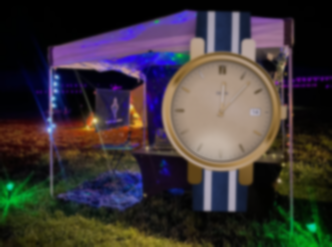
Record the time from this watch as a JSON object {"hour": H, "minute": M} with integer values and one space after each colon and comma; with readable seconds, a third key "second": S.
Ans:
{"hour": 12, "minute": 7}
